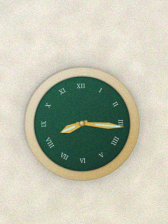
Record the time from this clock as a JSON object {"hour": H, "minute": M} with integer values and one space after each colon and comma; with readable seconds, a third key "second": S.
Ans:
{"hour": 8, "minute": 16}
